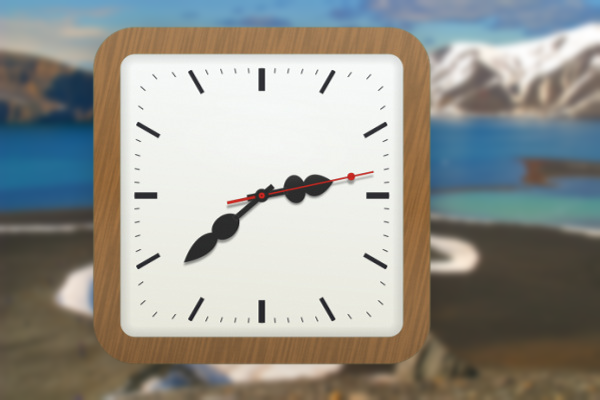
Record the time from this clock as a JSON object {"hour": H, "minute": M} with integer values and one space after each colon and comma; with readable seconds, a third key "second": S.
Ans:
{"hour": 2, "minute": 38, "second": 13}
